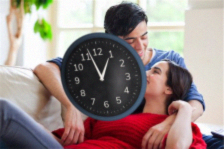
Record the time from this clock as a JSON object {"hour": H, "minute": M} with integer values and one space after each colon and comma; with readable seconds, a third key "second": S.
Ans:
{"hour": 12, "minute": 57}
